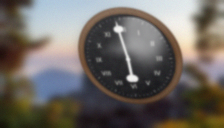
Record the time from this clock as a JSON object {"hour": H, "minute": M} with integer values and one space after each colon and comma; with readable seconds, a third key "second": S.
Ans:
{"hour": 5, "minute": 59}
